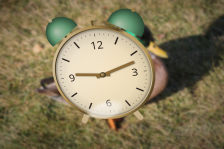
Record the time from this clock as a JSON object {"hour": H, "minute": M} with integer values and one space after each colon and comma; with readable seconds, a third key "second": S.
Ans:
{"hour": 9, "minute": 12}
